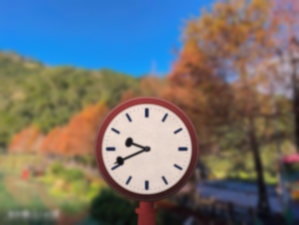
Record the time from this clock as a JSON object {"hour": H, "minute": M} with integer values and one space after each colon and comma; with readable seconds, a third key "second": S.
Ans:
{"hour": 9, "minute": 41}
